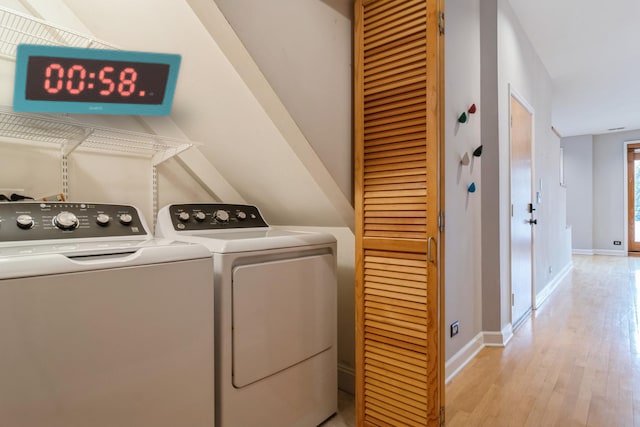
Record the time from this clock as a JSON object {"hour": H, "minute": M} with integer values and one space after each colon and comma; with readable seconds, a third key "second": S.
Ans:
{"hour": 0, "minute": 58}
